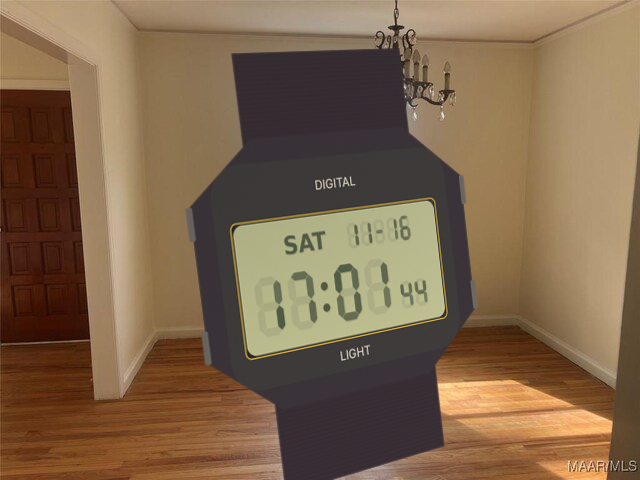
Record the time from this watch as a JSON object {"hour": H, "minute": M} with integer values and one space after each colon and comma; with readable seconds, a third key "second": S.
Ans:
{"hour": 17, "minute": 1, "second": 44}
